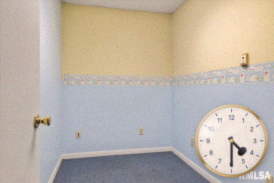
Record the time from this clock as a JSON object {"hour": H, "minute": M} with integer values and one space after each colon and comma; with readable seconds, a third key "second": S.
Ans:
{"hour": 4, "minute": 30}
